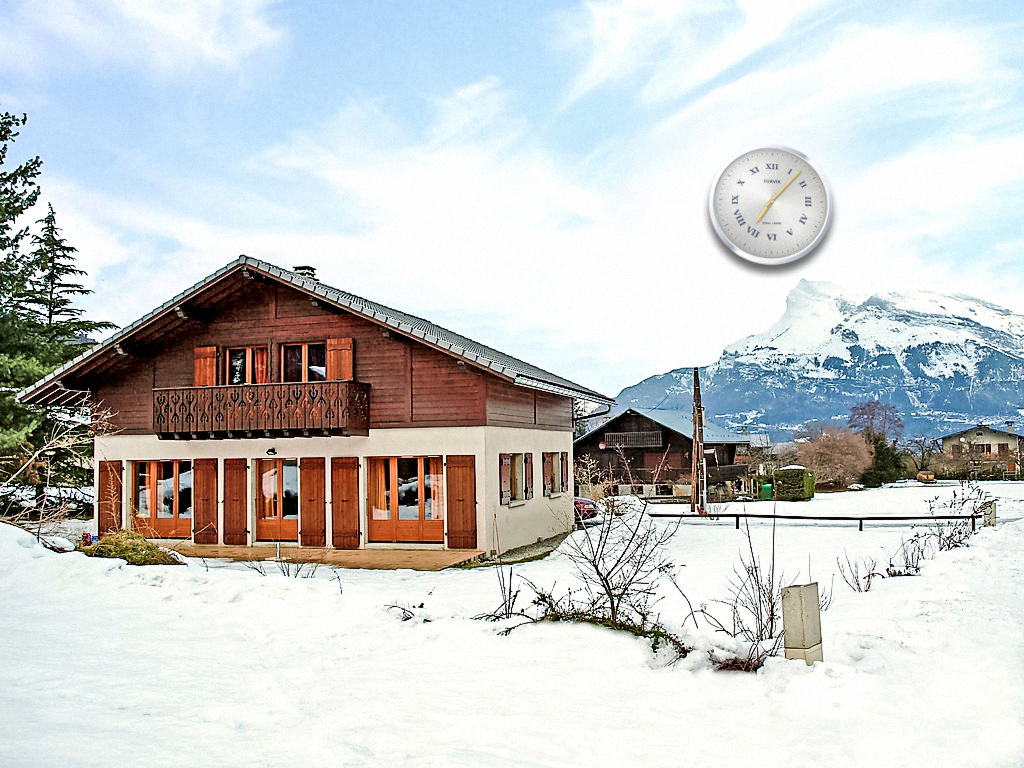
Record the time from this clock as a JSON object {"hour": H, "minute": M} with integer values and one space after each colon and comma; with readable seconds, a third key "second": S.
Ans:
{"hour": 7, "minute": 7}
